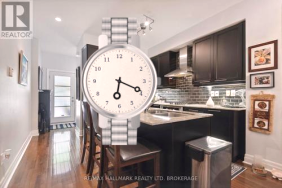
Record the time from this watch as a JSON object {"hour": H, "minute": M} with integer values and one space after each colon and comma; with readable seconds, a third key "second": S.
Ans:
{"hour": 6, "minute": 19}
